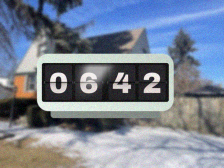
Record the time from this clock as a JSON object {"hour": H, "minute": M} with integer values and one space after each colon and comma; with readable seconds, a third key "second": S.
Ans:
{"hour": 6, "minute": 42}
